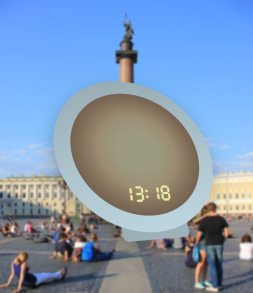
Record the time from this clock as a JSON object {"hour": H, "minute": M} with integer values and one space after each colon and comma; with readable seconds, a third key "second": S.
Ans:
{"hour": 13, "minute": 18}
